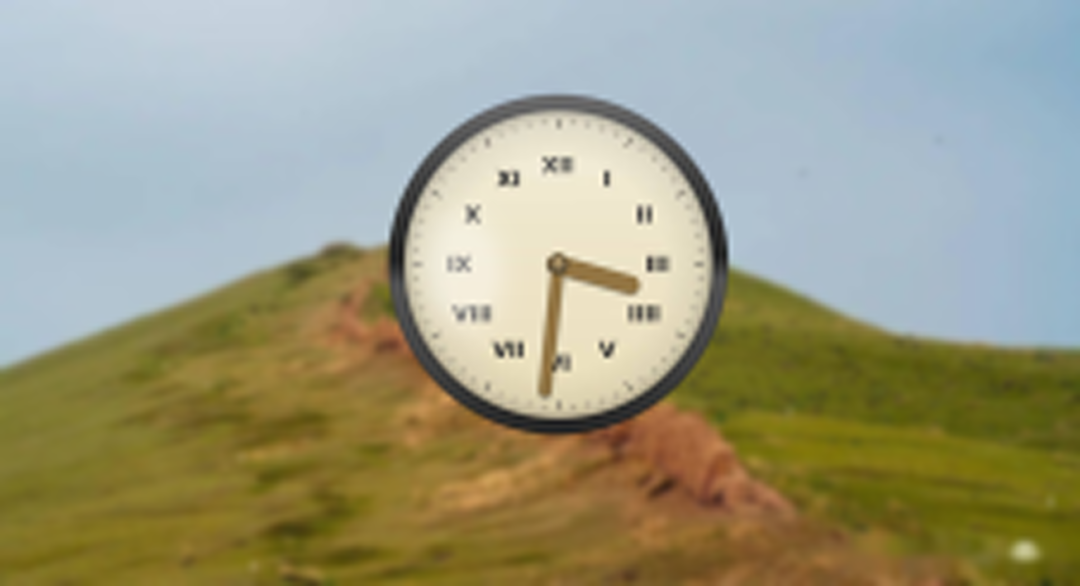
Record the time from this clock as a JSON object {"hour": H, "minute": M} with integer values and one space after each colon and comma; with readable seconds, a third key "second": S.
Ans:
{"hour": 3, "minute": 31}
